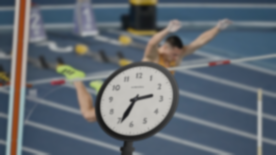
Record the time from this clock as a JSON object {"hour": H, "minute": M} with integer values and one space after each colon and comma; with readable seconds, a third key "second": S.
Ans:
{"hour": 2, "minute": 34}
